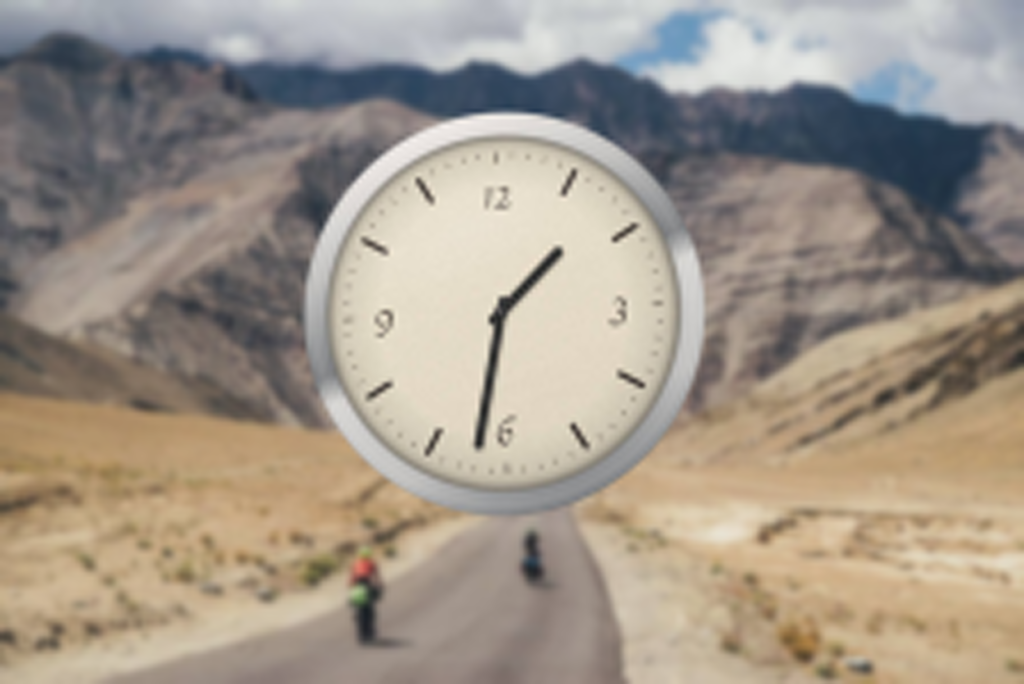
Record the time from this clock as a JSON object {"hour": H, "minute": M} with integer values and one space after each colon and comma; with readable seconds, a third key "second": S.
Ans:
{"hour": 1, "minute": 32}
